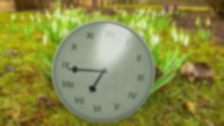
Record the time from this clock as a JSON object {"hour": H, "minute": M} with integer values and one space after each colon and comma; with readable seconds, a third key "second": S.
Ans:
{"hour": 6, "minute": 44}
